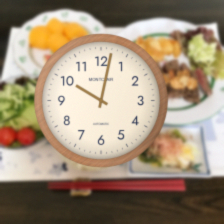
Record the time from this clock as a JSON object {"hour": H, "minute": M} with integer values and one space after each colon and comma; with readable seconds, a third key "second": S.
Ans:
{"hour": 10, "minute": 2}
